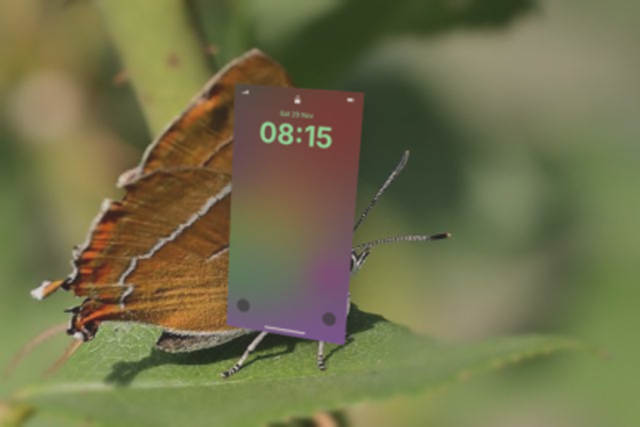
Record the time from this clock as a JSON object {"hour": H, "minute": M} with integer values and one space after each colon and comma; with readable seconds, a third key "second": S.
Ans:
{"hour": 8, "minute": 15}
